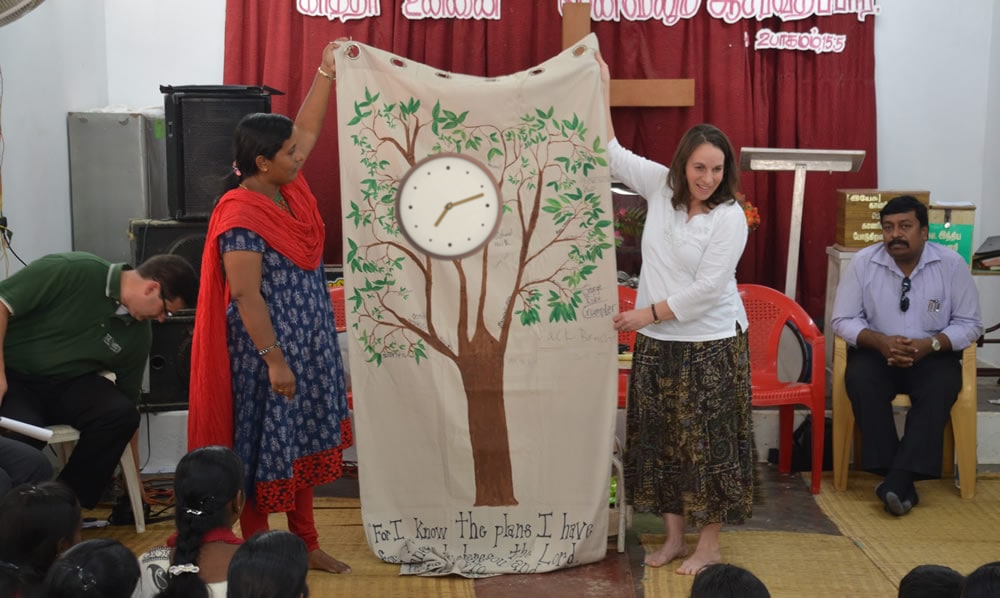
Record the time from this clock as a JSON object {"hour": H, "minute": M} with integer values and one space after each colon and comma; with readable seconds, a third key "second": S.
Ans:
{"hour": 7, "minute": 12}
